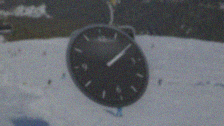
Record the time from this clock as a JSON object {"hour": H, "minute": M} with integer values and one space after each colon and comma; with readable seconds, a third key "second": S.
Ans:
{"hour": 2, "minute": 10}
